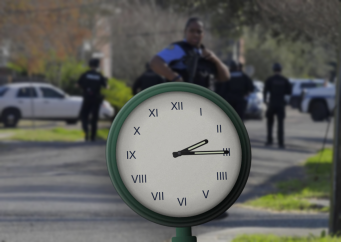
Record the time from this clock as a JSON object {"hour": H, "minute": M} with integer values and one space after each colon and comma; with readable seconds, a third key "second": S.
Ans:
{"hour": 2, "minute": 15}
